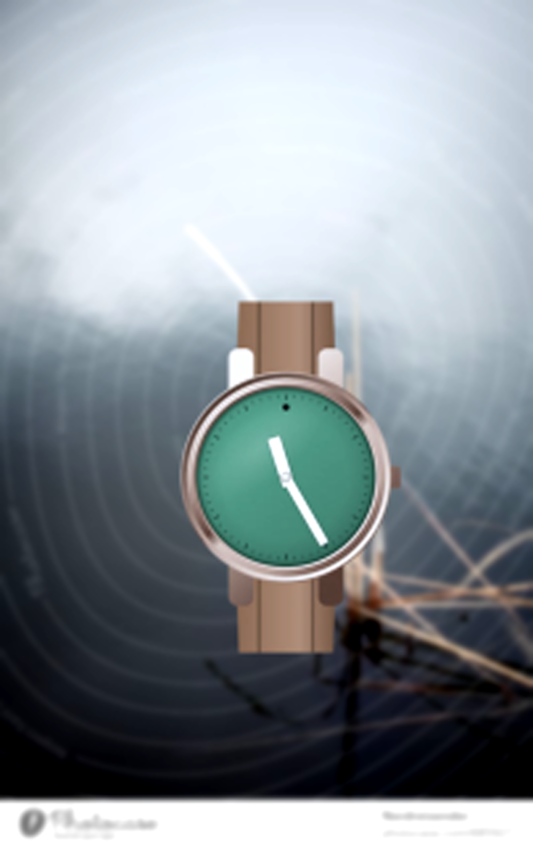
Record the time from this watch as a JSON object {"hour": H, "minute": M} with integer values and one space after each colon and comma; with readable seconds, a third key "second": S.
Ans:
{"hour": 11, "minute": 25}
